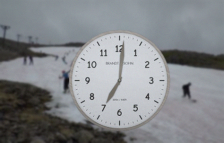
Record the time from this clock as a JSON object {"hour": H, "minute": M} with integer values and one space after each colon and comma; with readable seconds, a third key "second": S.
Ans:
{"hour": 7, "minute": 1}
